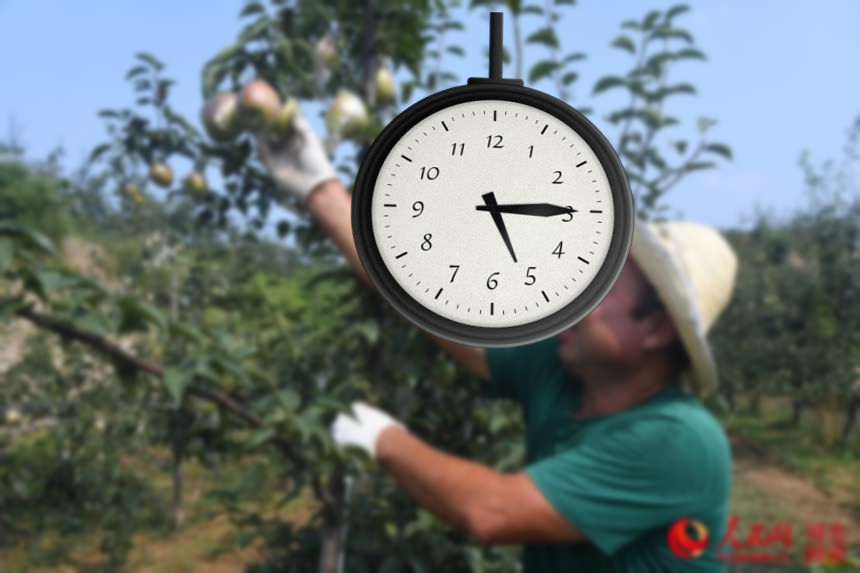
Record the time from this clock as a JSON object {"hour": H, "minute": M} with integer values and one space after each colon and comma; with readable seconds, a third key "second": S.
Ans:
{"hour": 5, "minute": 15}
